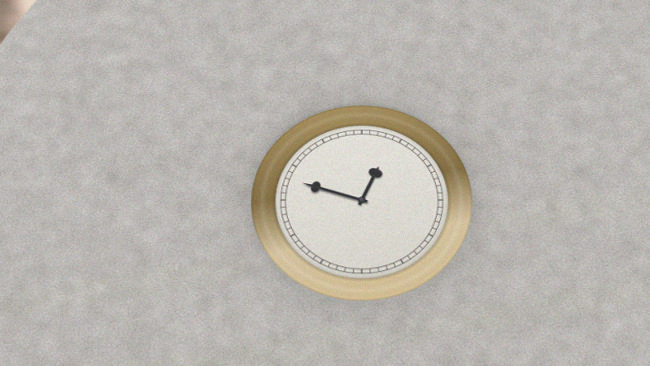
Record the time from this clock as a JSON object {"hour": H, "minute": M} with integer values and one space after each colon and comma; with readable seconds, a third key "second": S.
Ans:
{"hour": 12, "minute": 48}
